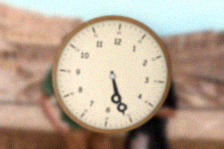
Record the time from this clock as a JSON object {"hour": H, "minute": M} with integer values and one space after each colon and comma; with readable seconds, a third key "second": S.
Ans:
{"hour": 5, "minute": 26}
